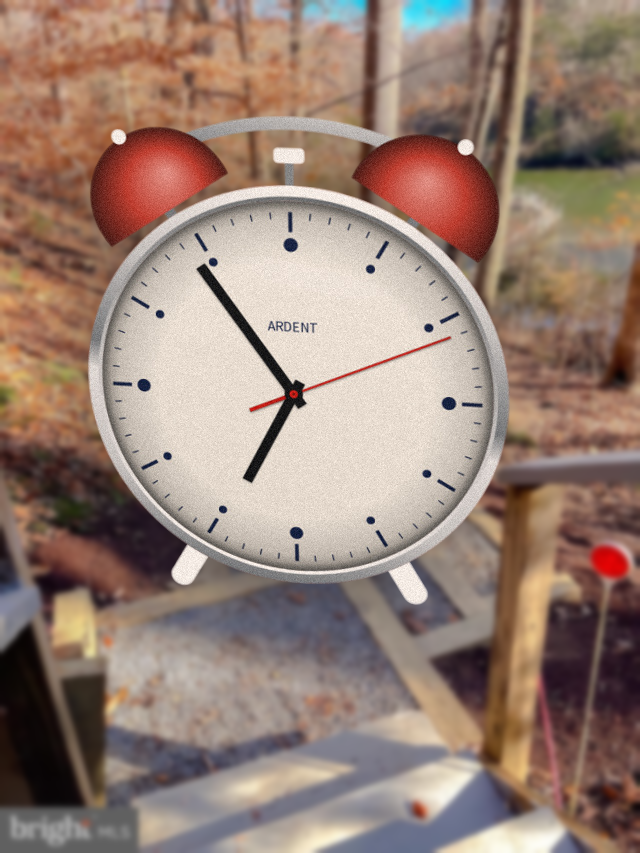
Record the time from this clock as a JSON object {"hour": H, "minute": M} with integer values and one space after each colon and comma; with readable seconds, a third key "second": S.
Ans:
{"hour": 6, "minute": 54, "second": 11}
